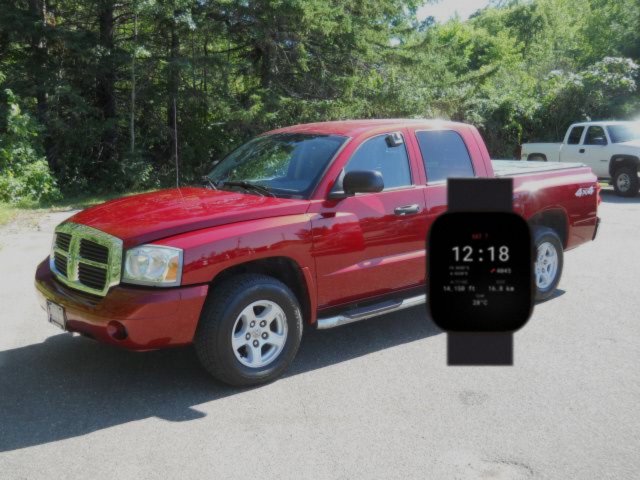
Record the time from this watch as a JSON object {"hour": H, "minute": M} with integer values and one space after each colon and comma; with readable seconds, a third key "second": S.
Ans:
{"hour": 12, "minute": 18}
